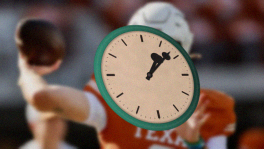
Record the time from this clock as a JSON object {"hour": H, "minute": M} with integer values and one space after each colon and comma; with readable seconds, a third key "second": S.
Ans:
{"hour": 1, "minute": 8}
